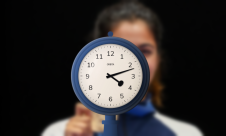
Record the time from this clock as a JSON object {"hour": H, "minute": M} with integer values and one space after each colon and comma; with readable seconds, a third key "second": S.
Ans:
{"hour": 4, "minute": 12}
